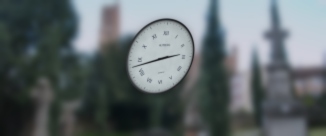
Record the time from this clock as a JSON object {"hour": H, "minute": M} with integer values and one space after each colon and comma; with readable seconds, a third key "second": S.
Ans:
{"hour": 2, "minute": 43}
